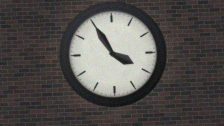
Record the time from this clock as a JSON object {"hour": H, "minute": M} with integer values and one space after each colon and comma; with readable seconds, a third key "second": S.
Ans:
{"hour": 3, "minute": 55}
